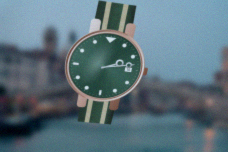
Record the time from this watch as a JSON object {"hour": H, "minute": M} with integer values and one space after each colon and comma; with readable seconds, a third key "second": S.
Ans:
{"hour": 2, "minute": 13}
